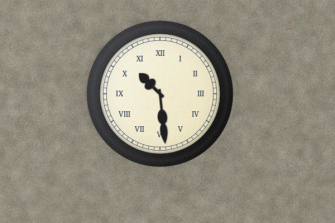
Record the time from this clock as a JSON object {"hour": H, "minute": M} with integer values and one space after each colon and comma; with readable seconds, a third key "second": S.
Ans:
{"hour": 10, "minute": 29}
